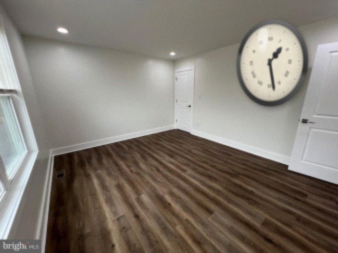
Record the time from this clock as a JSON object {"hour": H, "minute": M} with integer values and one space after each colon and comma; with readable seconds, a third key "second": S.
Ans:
{"hour": 1, "minute": 28}
